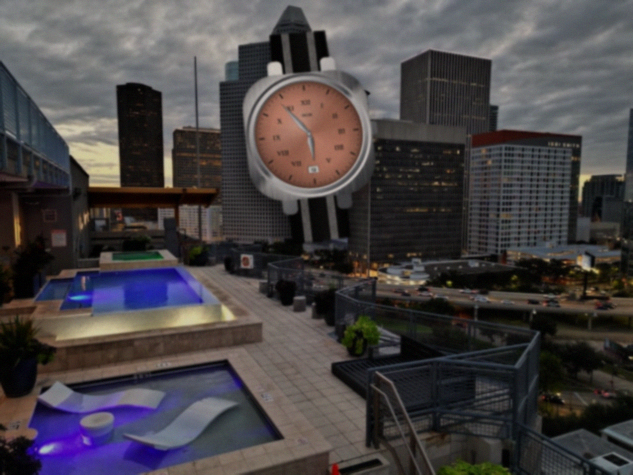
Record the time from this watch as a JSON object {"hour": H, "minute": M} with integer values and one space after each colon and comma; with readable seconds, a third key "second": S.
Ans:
{"hour": 5, "minute": 54}
